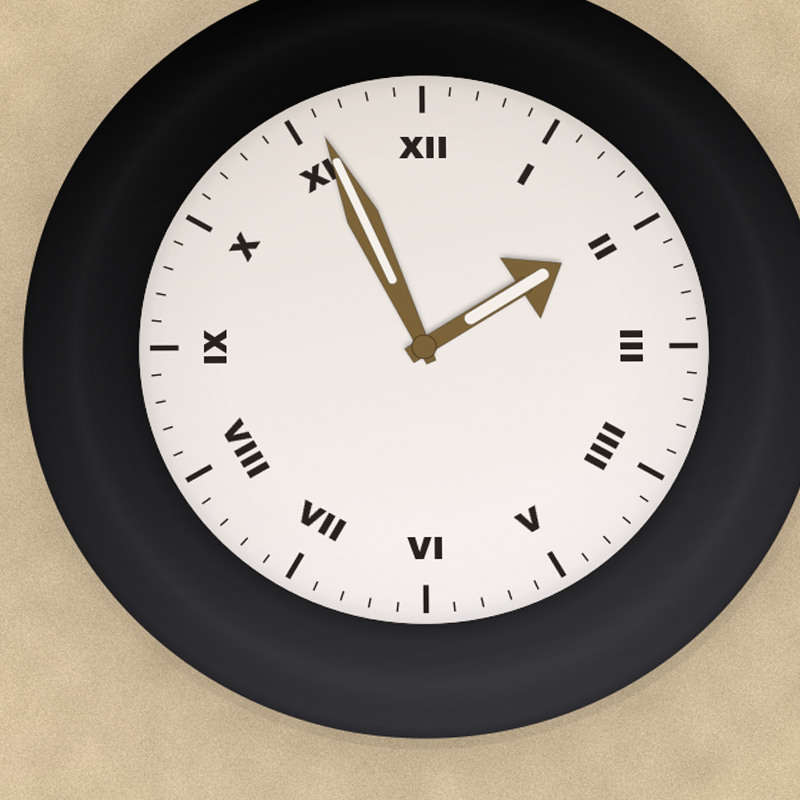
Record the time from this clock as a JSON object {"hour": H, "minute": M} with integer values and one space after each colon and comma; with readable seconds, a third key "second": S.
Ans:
{"hour": 1, "minute": 56}
